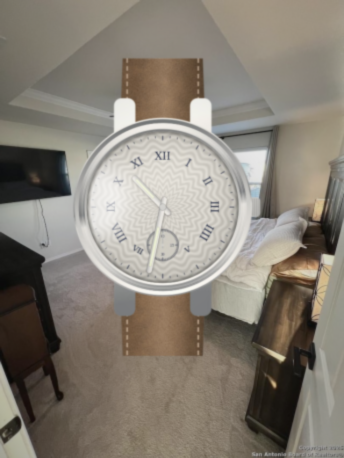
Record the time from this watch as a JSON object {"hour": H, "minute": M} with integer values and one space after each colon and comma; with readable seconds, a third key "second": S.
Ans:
{"hour": 10, "minute": 32}
